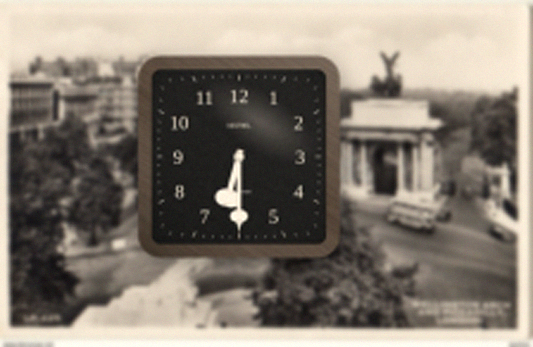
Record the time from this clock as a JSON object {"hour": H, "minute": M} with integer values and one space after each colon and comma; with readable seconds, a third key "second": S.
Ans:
{"hour": 6, "minute": 30}
